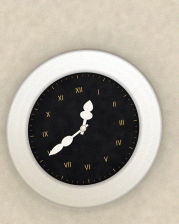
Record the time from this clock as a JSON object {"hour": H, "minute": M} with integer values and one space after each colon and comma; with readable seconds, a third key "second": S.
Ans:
{"hour": 12, "minute": 40}
